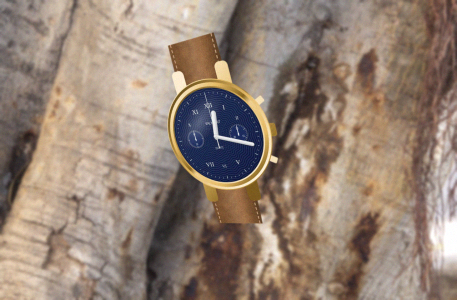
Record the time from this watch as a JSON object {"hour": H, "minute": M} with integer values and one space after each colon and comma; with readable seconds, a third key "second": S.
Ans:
{"hour": 12, "minute": 18}
